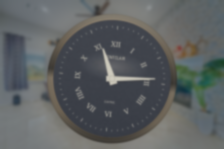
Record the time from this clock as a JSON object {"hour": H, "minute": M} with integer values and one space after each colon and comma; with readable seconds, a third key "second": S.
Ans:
{"hour": 11, "minute": 14}
